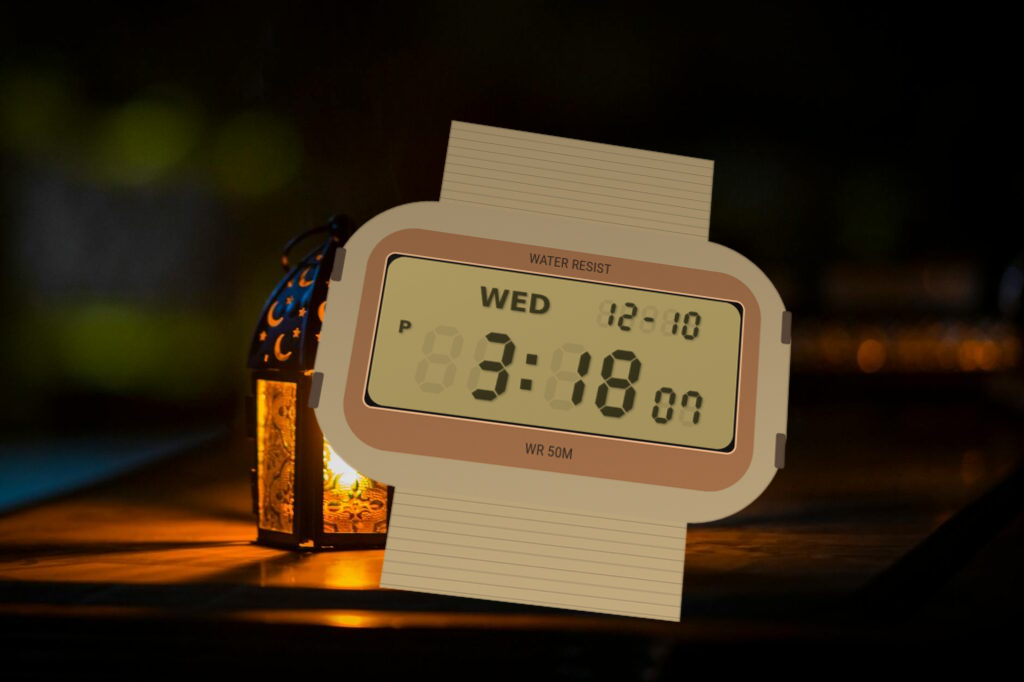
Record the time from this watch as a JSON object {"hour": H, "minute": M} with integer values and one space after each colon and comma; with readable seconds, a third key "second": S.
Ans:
{"hour": 3, "minute": 18, "second": 7}
